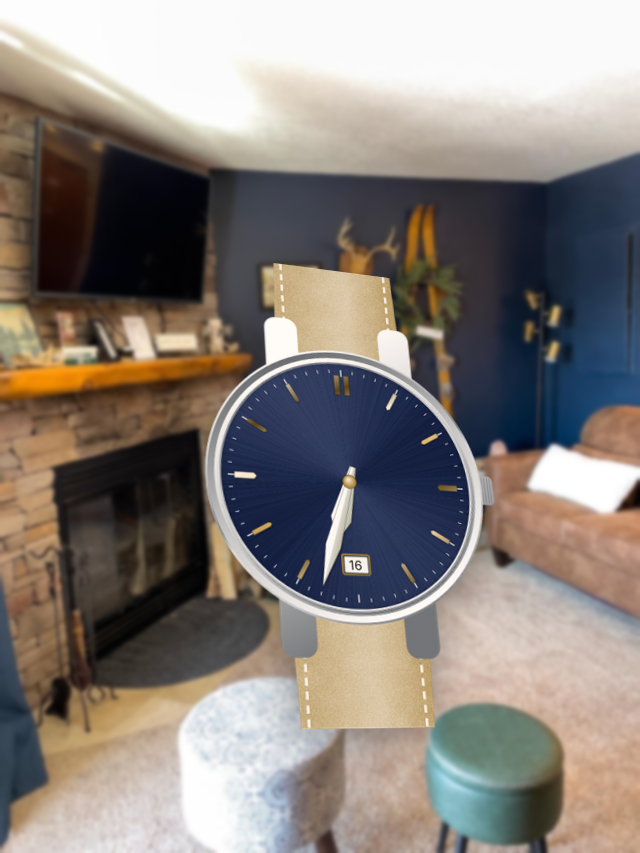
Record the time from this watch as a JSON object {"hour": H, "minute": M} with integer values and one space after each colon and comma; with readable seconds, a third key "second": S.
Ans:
{"hour": 6, "minute": 33}
